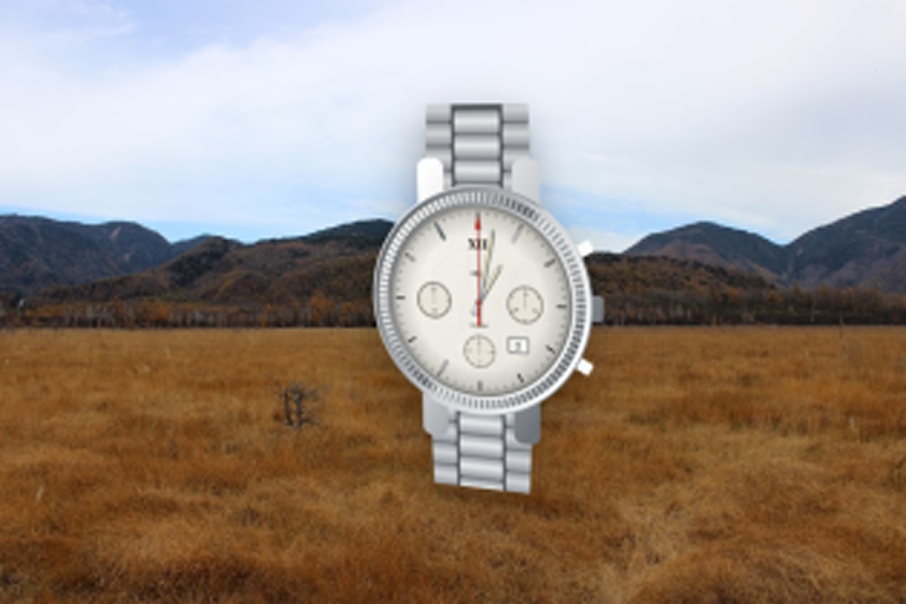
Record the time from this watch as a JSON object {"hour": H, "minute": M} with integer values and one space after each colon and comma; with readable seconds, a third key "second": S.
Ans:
{"hour": 1, "minute": 2}
